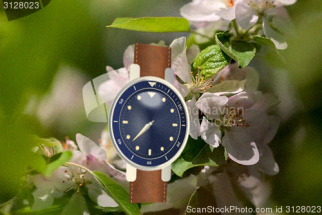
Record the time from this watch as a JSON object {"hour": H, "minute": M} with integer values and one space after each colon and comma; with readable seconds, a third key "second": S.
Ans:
{"hour": 7, "minute": 38}
